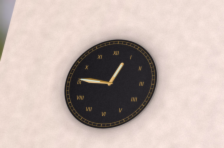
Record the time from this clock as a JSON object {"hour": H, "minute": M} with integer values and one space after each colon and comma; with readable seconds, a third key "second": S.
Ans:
{"hour": 12, "minute": 46}
